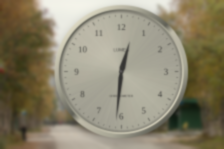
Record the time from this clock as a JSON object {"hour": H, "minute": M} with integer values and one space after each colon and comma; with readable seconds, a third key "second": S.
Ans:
{"hour": 12, "minute": 31}
